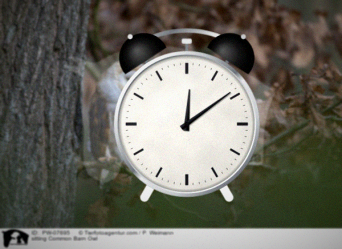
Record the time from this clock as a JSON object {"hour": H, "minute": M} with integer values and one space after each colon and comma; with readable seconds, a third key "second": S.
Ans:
{"hour": 12, "minute": 9}
